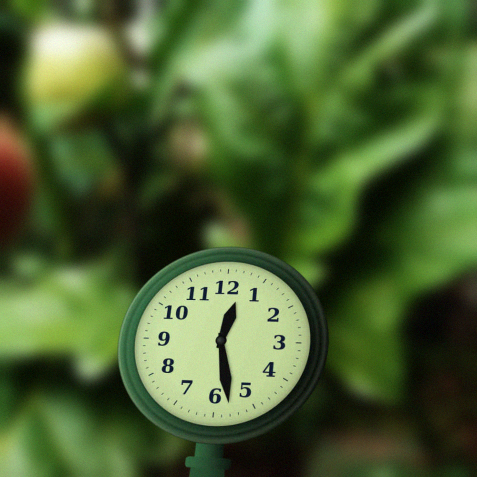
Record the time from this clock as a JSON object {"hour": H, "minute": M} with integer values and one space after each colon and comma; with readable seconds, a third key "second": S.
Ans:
{"hour": 12, "minute": 28}
